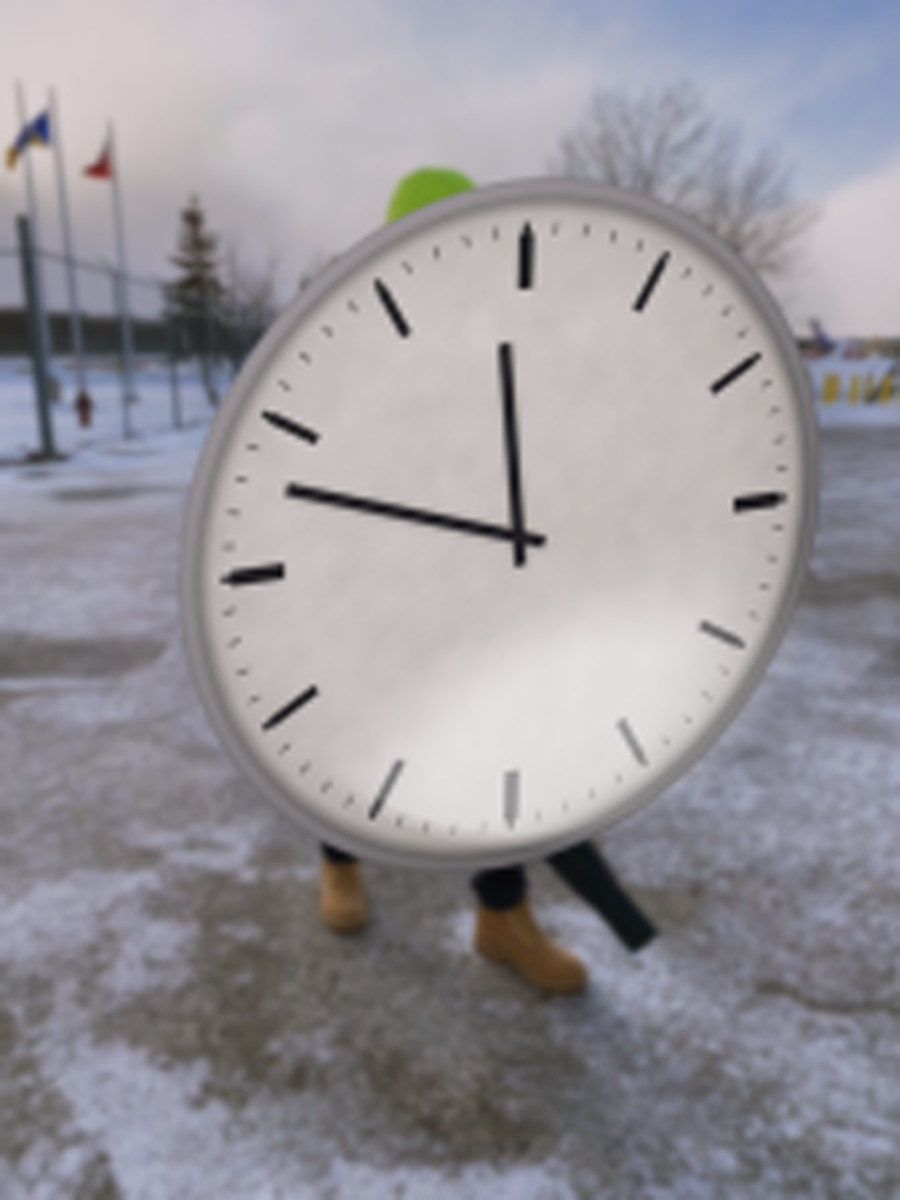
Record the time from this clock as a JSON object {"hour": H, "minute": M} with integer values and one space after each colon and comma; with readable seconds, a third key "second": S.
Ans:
{"hour": 11, "minute": 48}
